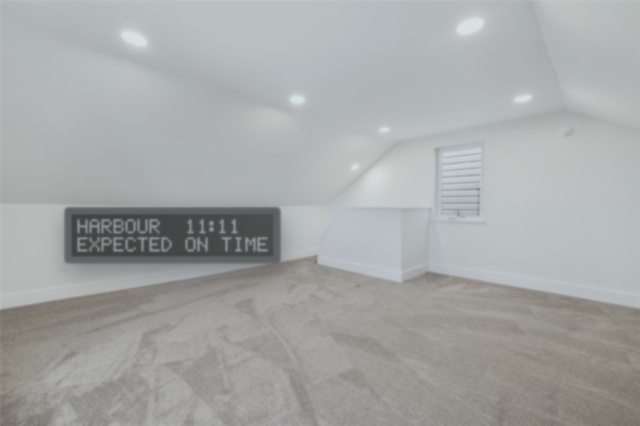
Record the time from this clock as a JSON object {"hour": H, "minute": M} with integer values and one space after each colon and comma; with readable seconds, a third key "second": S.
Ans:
{"hour": 11, "minute": 11}
